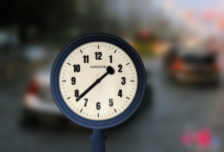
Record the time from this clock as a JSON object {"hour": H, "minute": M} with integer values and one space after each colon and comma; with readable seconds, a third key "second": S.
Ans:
{"hour": 1, "minute": 38}
